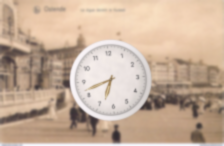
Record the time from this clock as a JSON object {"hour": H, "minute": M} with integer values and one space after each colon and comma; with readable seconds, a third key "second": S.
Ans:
{"hour": 6, "minute": 42}
